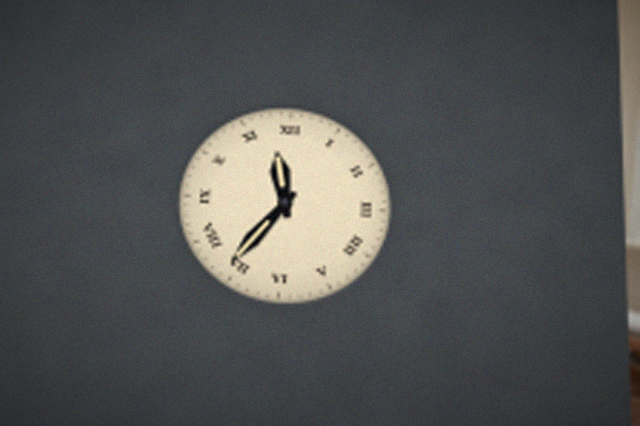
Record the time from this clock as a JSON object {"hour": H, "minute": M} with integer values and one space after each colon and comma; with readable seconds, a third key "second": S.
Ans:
{"hour": 11, "minute": 36}
